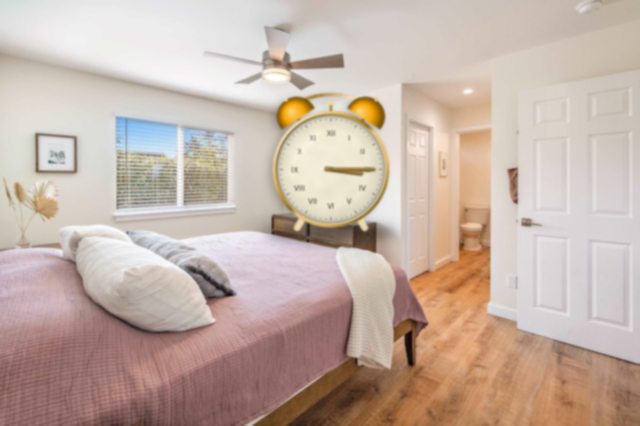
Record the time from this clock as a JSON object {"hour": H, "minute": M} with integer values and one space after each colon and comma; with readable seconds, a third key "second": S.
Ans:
{"hour": 3, "minute": 15}
